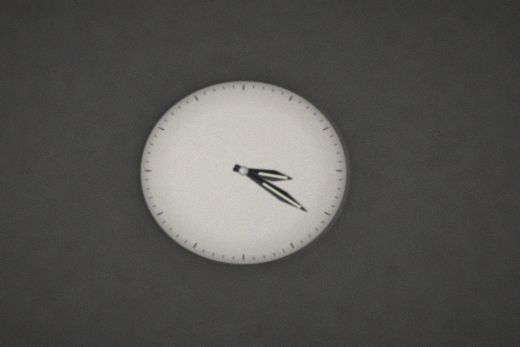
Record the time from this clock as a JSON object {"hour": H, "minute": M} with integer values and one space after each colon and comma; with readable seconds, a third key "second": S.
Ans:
{"hour": 3, "minute": 21}
